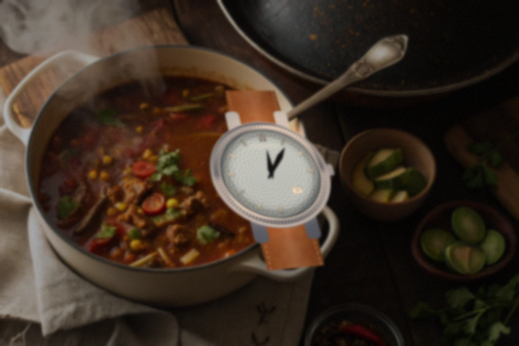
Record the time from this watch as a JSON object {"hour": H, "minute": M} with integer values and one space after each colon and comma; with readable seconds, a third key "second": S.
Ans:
{"hour": 12, "minute": 6}
